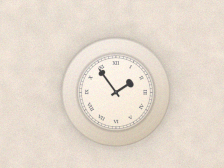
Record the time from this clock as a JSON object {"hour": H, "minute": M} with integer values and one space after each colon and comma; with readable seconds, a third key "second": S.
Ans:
{"hour": 1, "minute": 54}
